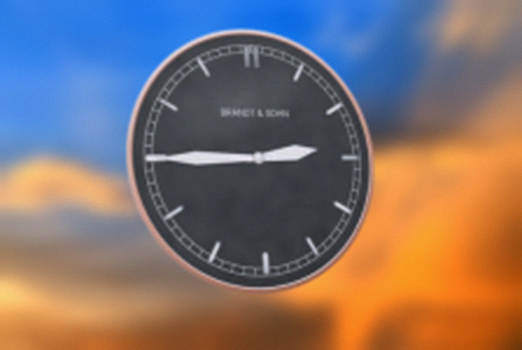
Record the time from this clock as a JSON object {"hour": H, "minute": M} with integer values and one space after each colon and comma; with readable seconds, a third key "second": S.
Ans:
{"hour": 2, "minute": 45}
